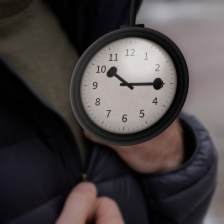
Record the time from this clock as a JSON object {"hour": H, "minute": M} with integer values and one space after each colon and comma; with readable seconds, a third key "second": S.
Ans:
{"hour": 10, "minute": 15}
